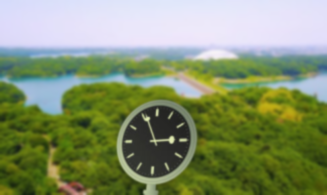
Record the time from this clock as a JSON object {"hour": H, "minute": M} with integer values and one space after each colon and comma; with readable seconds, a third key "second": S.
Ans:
{"hour": 2, "minute": 56}
